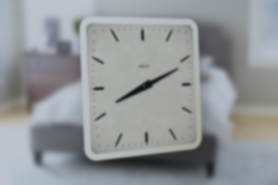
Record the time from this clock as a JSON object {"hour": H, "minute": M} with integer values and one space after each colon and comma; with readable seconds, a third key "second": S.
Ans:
{"hour": 8, "minute": 11}
